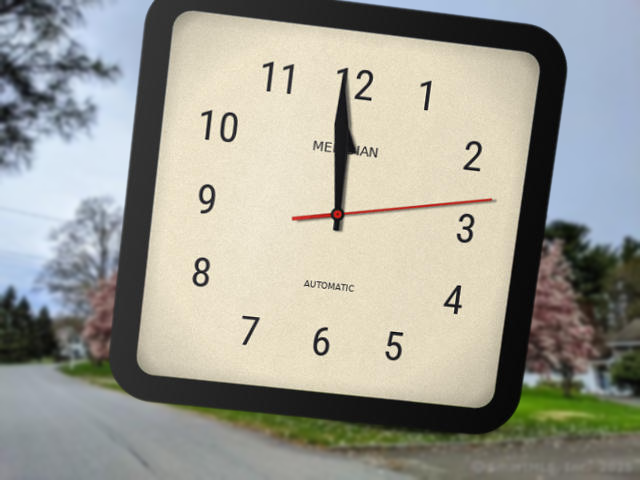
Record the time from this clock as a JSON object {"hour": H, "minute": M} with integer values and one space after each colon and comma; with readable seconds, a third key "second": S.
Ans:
{"hour": 11, "minute": 59, "second": 13}
